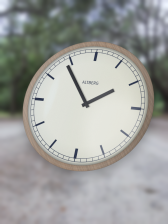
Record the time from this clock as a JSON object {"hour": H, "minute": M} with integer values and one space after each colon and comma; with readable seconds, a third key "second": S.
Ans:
{"hour": 1, "minute": 54}
